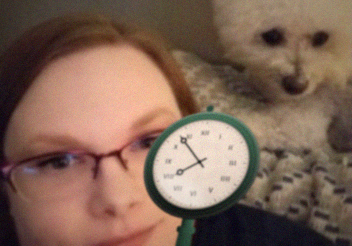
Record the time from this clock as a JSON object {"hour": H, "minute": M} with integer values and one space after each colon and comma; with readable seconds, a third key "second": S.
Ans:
{"hour": 7, "minute": 53}
